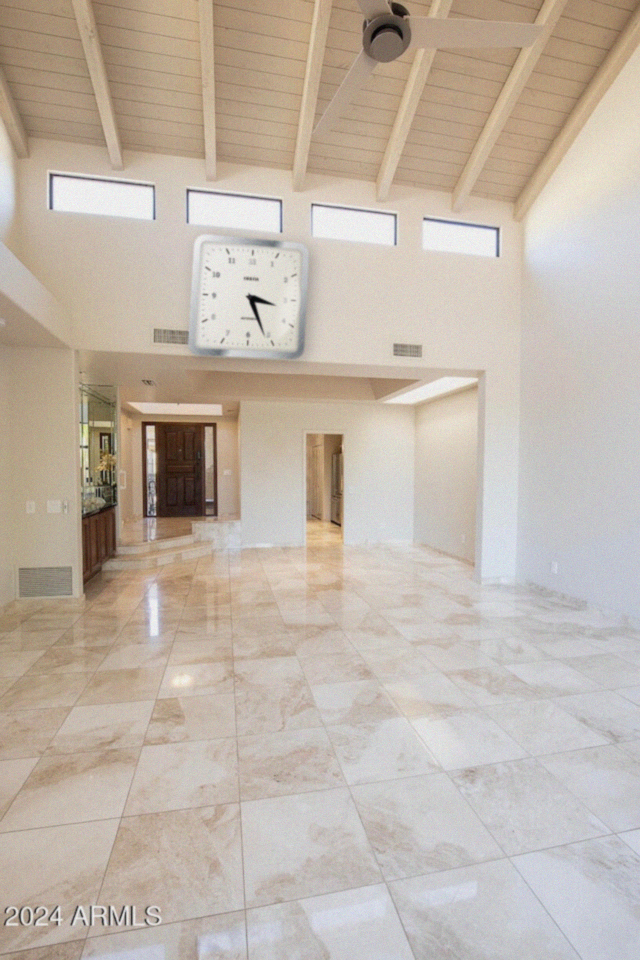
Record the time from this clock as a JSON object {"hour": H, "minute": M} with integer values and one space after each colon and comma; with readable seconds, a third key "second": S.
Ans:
{"hour": 3, "minute": 26}
